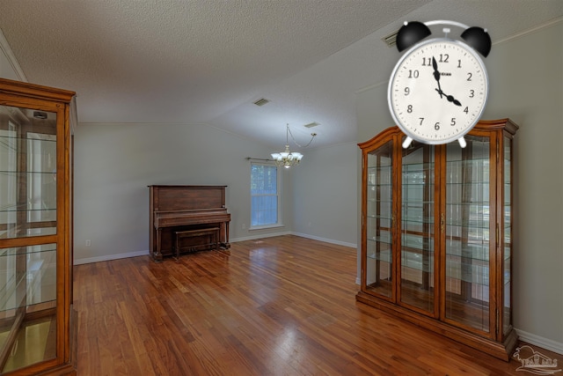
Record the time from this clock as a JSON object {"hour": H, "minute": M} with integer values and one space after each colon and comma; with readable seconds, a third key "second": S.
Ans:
{"hour": 3, "minute": 57}
